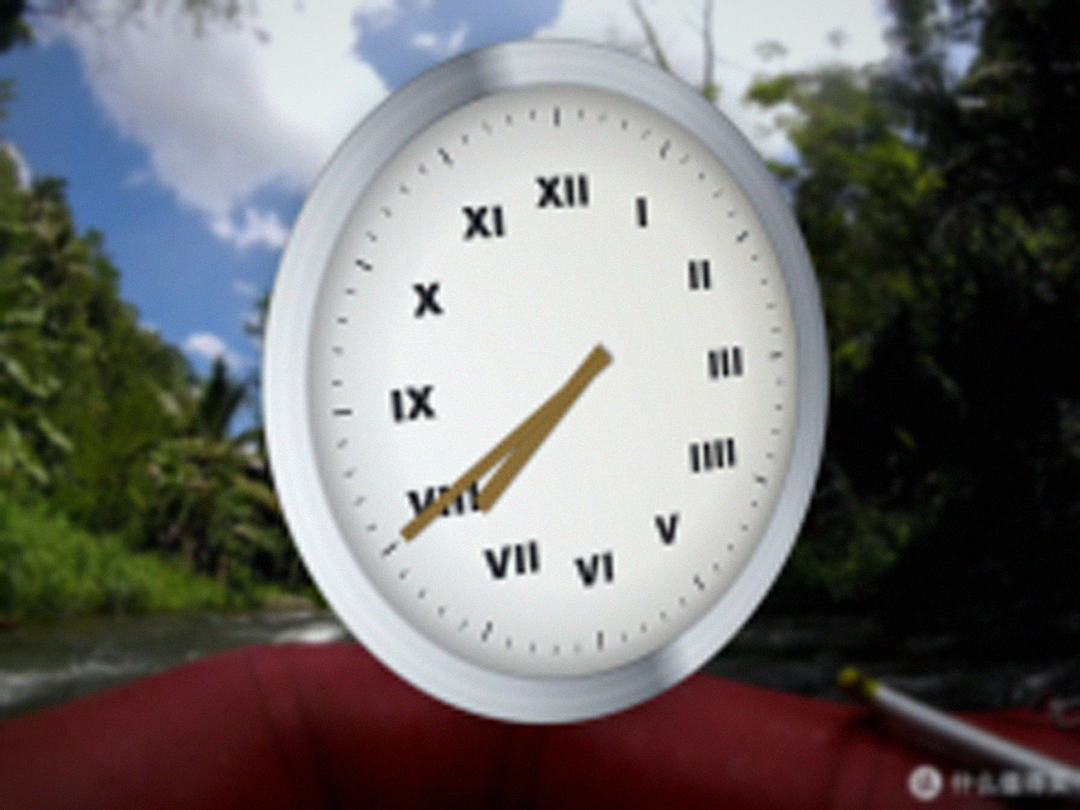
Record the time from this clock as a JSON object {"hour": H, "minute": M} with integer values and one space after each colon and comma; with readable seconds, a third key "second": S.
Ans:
{"hour": 7, "minute": 40}
